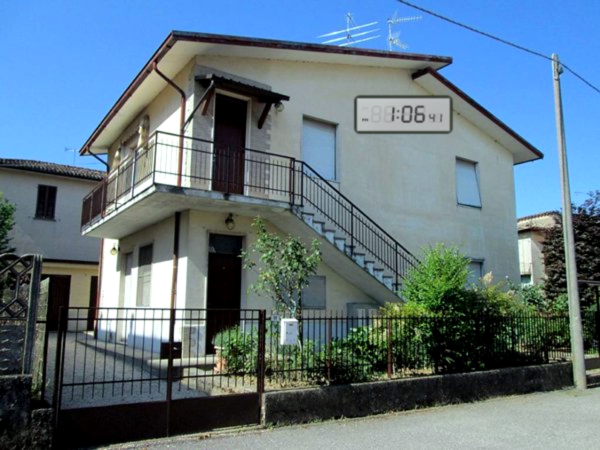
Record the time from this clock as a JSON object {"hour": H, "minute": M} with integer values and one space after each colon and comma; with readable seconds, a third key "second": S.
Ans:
{"hour": 1, "minute": 6}
